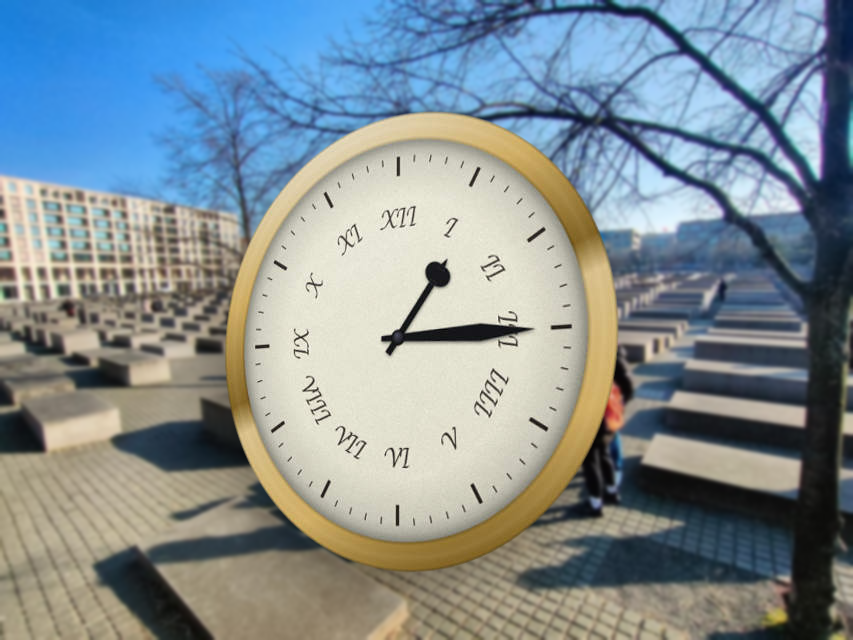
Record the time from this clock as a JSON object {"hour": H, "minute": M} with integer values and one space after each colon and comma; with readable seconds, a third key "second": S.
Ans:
{"hour": 1, "minute": 15}
